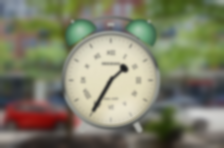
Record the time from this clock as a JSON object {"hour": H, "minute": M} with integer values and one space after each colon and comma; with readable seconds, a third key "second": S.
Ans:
{"hour": 1, "minute": 35}
